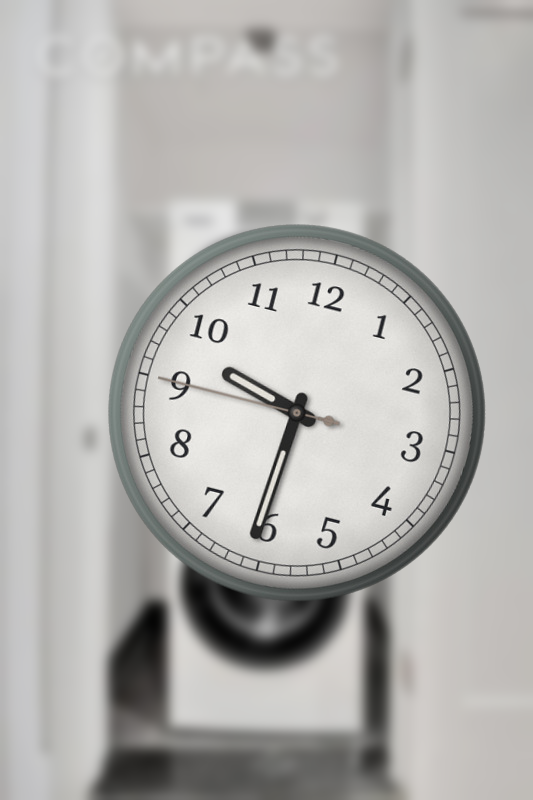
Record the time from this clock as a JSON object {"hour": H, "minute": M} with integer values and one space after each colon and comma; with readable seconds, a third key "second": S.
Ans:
{"hour": 9, "minute": 30, "second": 45}
